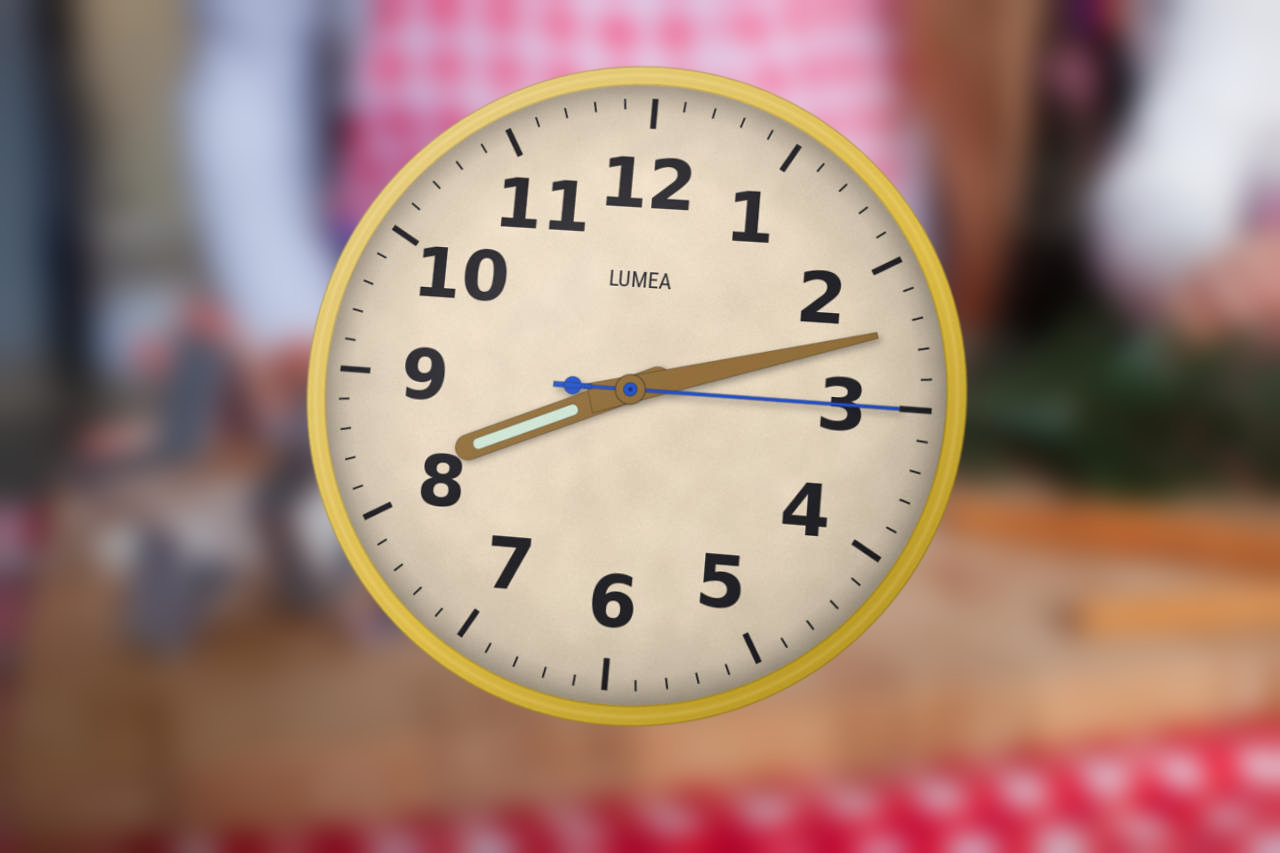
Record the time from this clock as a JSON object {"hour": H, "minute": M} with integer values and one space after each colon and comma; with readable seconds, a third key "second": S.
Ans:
{"hour": 8, "minute": 12, "second": 15}
